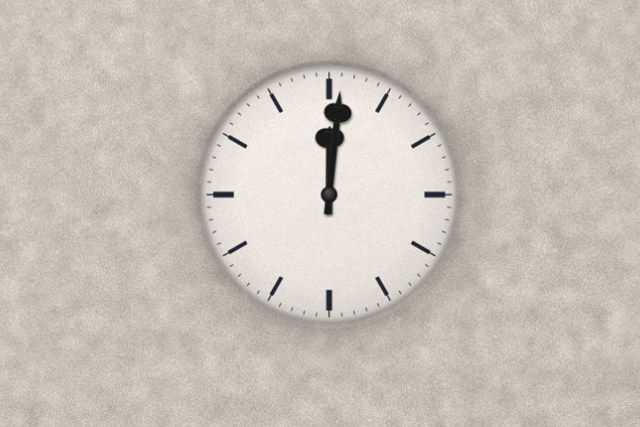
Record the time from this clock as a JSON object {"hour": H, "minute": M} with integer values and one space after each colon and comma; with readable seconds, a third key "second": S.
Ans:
{"hour": 12, "minute": 1}
